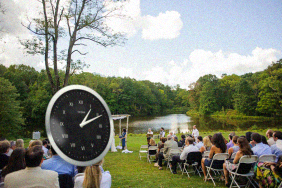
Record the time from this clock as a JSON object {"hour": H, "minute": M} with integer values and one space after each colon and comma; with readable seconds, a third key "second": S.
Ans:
{"hour": 1, "minute": 11}
